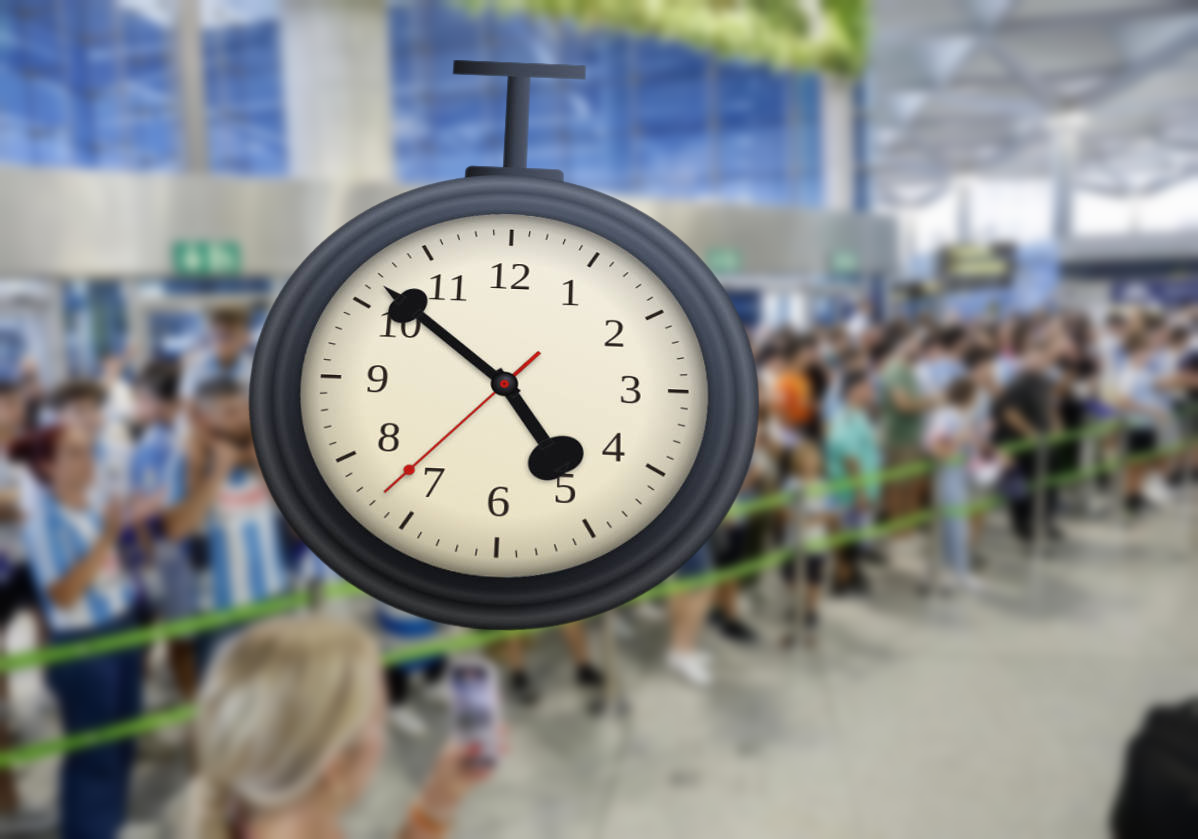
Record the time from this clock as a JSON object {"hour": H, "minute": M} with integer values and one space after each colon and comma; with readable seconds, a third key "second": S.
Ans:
{"hour": 4, "minute": 51, "second": 37}
